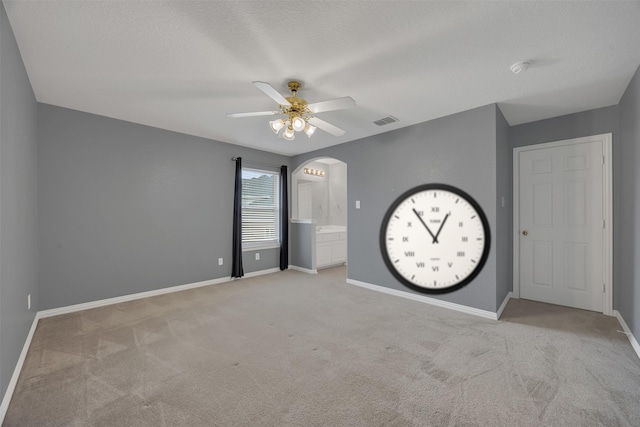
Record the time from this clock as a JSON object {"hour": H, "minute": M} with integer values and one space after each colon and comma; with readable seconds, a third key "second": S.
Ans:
{"hour": 12, "minute": 54}
